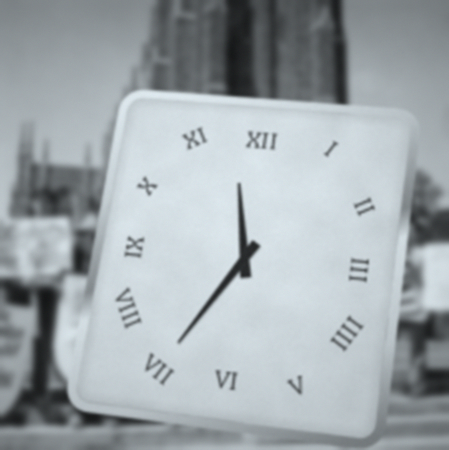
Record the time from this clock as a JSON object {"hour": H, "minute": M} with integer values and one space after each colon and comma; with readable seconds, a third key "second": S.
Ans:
{"hour": 11, "minute": 35}
